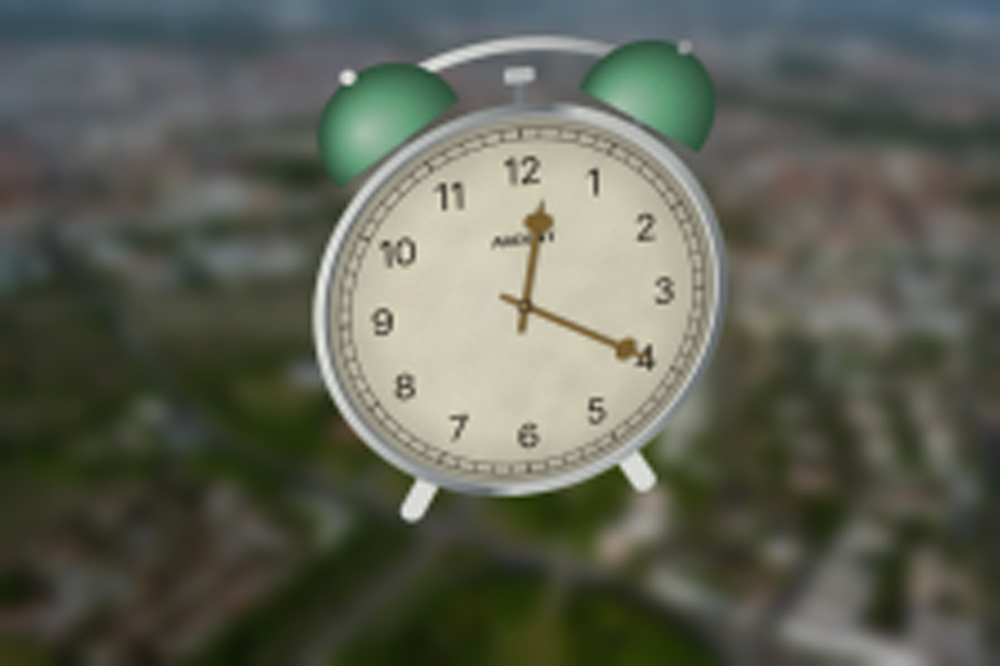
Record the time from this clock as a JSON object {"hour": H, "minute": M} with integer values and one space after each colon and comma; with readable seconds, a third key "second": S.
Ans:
{"hour": 12, "minute": 20}
